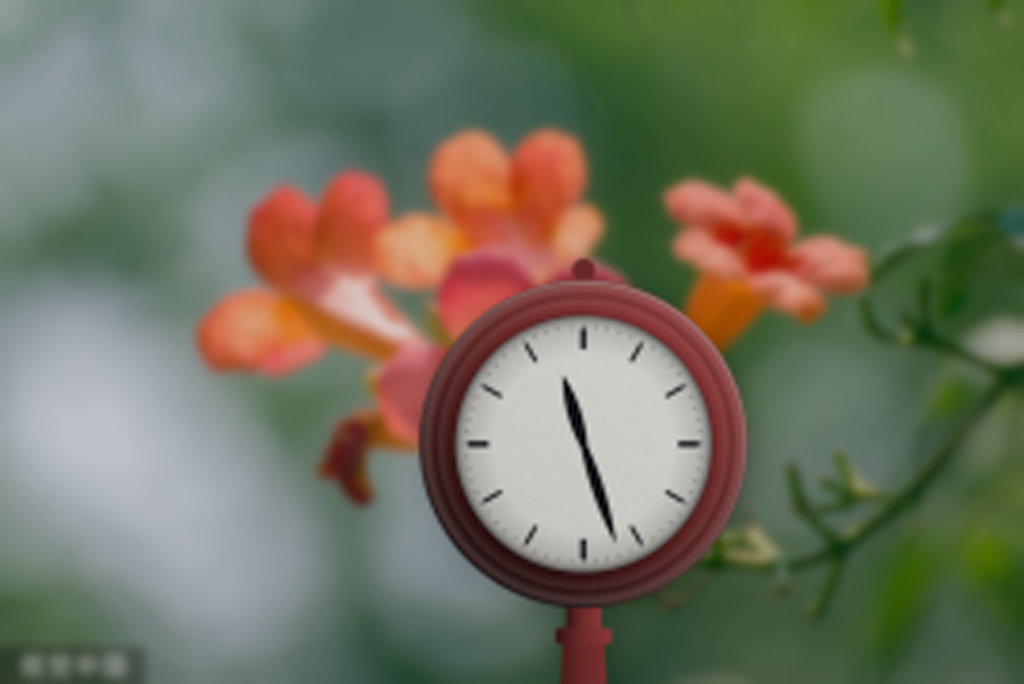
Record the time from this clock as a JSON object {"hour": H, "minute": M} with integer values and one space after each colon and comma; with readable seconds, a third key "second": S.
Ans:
{"hour": 11, "minute": 27}
